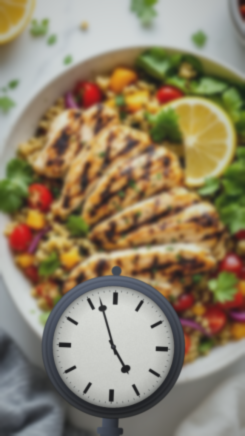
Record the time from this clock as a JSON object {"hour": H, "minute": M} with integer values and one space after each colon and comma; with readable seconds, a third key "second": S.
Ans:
{"hour": 4, "minute": 57}
